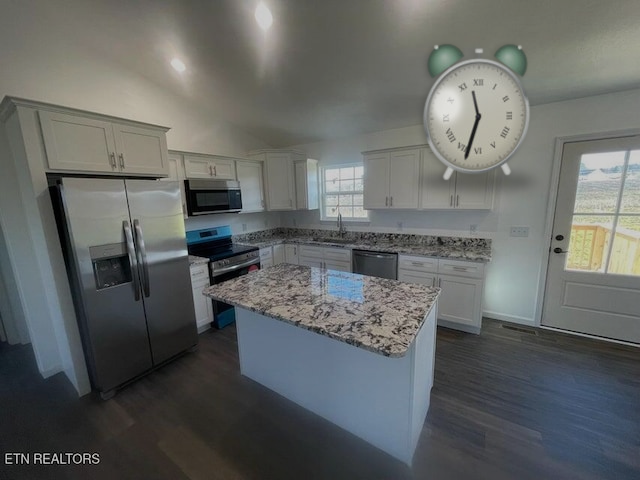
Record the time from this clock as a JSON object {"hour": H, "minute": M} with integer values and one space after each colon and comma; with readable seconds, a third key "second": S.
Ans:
{"hour": 11, "minute": 33}
